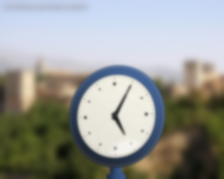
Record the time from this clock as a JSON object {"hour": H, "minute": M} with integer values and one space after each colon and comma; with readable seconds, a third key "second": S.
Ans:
{"hour": 5, "minute": 5}
